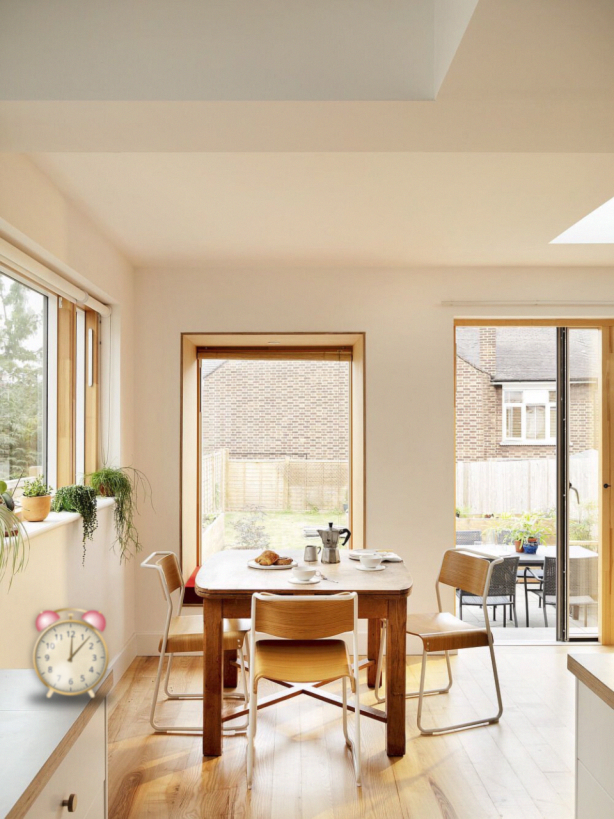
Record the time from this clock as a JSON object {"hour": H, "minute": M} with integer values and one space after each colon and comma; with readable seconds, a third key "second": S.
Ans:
{"hour": 12, "minute": 7}
